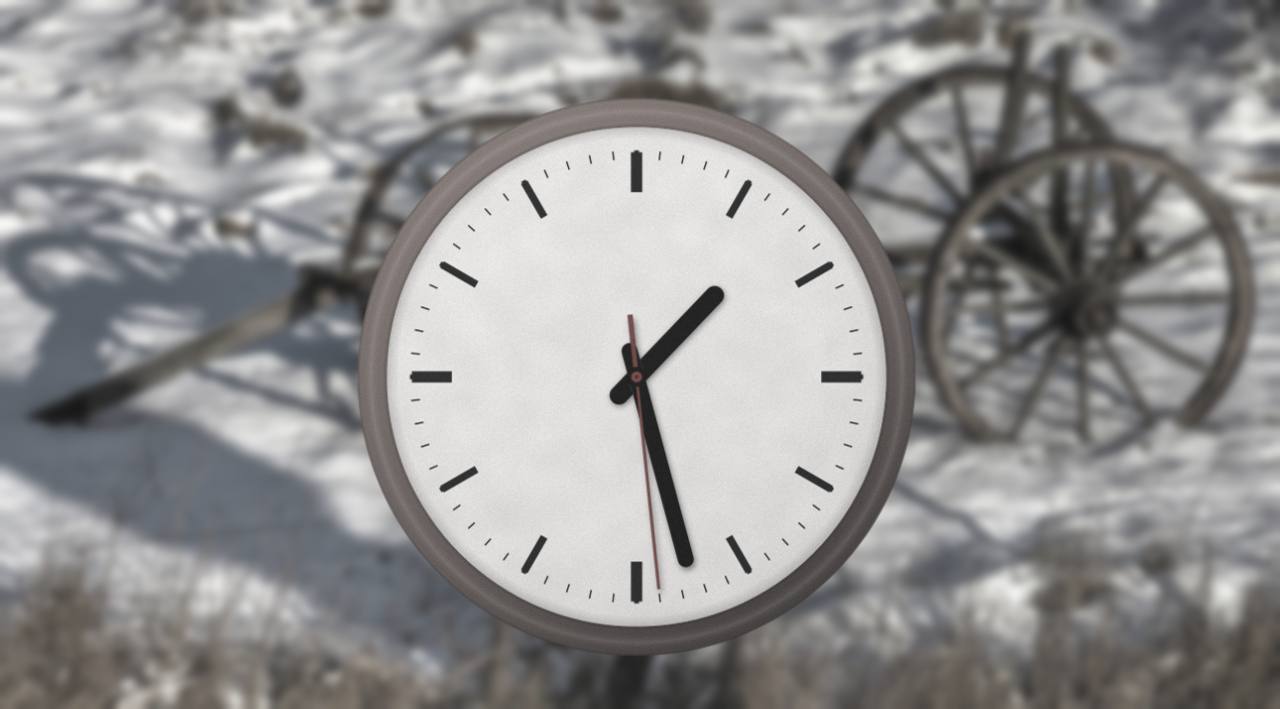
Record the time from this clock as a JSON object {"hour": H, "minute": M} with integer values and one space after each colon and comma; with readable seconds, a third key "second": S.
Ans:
{"hour": 1, "minute": 27, "second": 29}
